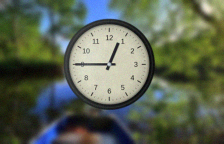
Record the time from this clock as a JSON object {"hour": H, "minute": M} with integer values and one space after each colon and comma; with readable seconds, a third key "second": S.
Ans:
{"hour": 12, "minute": 45}
